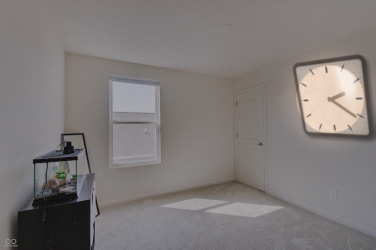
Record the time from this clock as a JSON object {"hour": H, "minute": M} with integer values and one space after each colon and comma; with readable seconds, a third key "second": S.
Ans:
{"hour": 2, "minute": 21}
